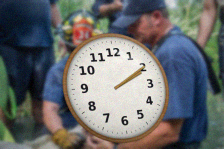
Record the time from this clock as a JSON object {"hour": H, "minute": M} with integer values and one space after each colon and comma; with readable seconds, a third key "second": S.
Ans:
{"hour": 2, "minute": 10}
